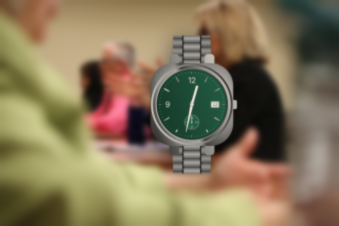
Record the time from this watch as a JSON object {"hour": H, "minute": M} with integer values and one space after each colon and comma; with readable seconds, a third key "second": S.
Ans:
{"hour": 12, "minute": 32}
